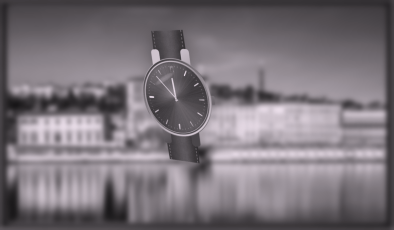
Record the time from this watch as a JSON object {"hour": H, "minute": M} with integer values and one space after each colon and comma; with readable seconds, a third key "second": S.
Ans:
{"hour": 11, "minute": 53}
